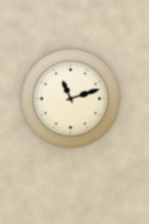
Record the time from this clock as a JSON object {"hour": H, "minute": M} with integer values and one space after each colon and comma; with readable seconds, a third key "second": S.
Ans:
{"hour": 11, "minute": 12}
